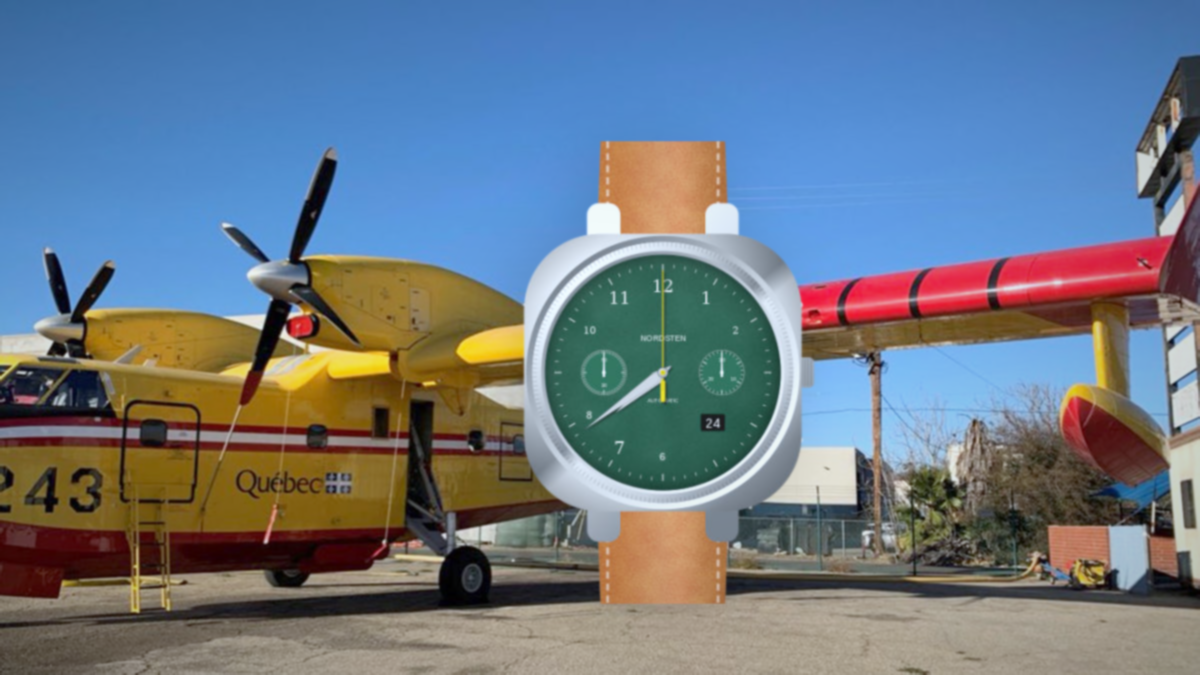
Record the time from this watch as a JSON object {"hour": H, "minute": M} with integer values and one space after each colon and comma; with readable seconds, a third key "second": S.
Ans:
{"hour": 7, "minute": 39}
